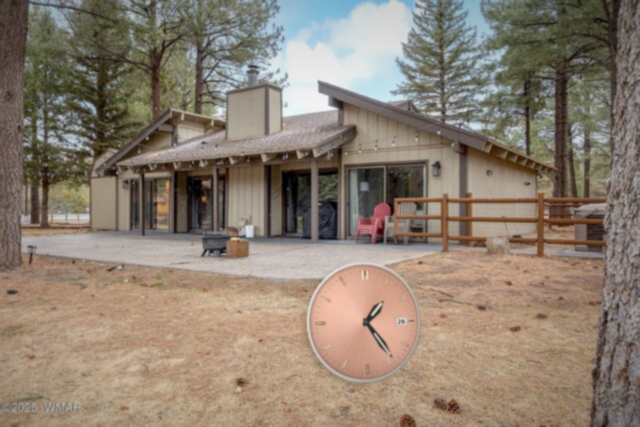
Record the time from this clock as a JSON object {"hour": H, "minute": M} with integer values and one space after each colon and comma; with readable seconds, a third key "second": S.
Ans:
{"hour": 1, "minute": 24}
